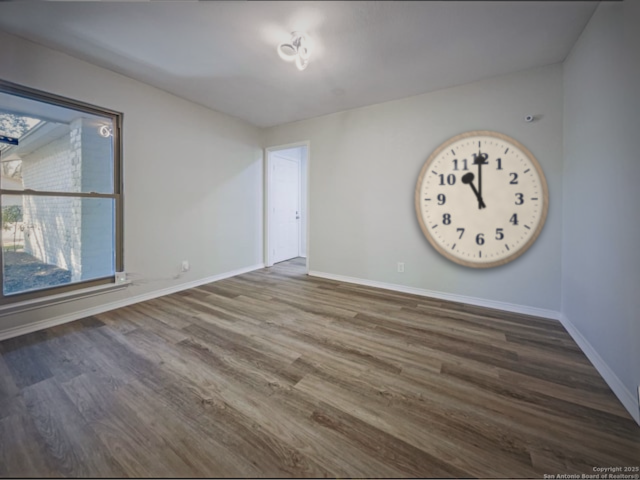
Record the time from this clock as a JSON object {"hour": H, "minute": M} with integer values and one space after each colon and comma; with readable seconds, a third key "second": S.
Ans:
{"hour": 11, "minute": 0}
